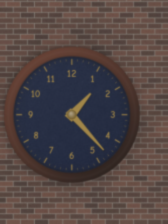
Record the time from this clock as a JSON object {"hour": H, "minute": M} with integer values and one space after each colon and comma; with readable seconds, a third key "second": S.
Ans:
{"hour": 1, "minute": 23}
